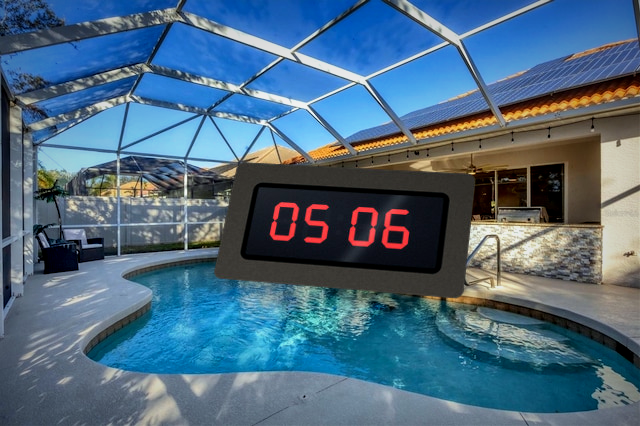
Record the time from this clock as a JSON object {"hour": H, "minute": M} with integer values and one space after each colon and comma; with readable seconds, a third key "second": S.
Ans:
{"hour": 5, "minute": 6}
